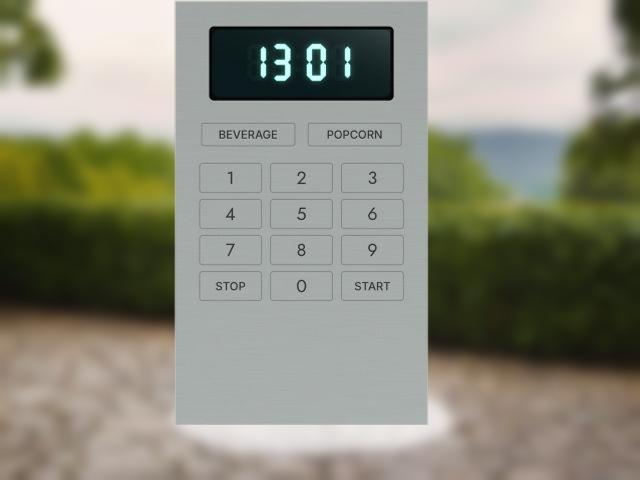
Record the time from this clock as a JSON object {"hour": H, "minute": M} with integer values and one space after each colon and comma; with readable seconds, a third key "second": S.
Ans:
{"hour": 13, "minute": 1}
